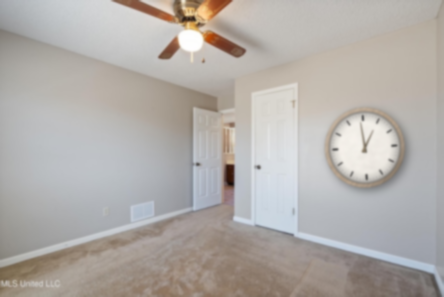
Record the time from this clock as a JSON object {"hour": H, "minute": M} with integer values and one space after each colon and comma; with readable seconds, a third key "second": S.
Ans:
{"hour": 12, "minute": 59}
